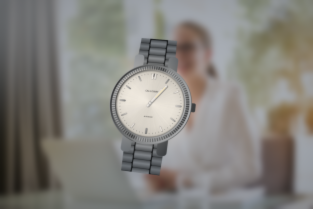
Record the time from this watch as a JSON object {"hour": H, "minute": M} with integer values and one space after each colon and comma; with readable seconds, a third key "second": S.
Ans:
{"hour": 1, "minute": 6}
